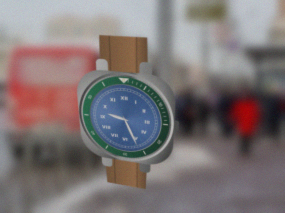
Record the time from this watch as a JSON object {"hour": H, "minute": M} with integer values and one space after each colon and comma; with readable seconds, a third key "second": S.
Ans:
{"hour": 9, "minute": 26}
